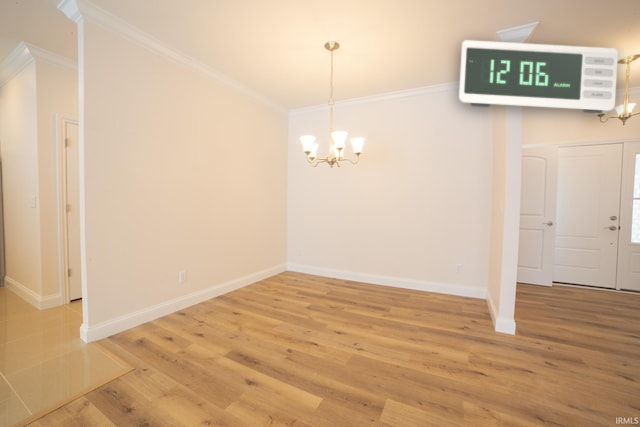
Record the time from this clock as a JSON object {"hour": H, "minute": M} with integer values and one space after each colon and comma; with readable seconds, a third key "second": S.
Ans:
{"hour": 12, "minute": 6}
